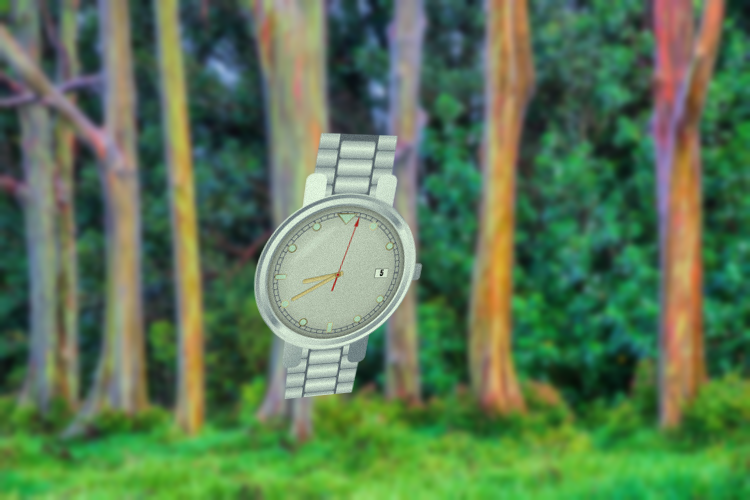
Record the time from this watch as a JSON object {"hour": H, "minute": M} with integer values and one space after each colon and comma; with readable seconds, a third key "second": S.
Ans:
{"hour": 8, "minute": 40, "second": 2}
